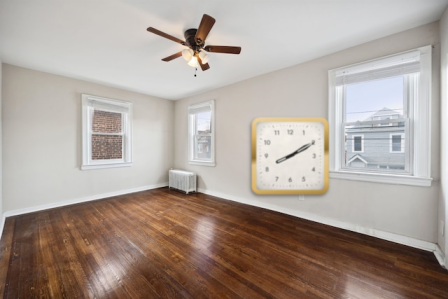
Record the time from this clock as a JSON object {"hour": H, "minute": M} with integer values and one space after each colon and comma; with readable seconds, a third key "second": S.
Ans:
{"hour": 8, "minute": 10}
